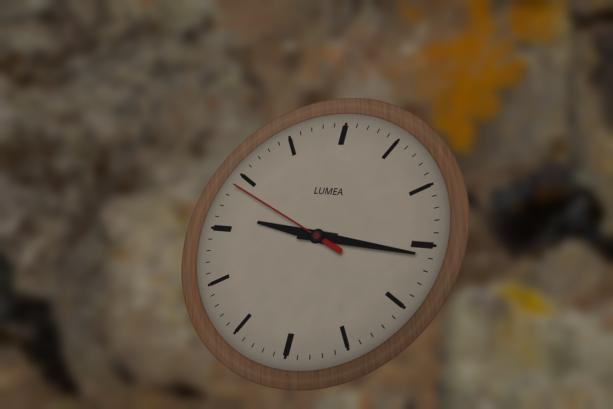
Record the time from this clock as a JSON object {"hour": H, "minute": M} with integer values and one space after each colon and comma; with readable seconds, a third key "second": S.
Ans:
{"hour": 9, "minute": 15, "second": 49}
